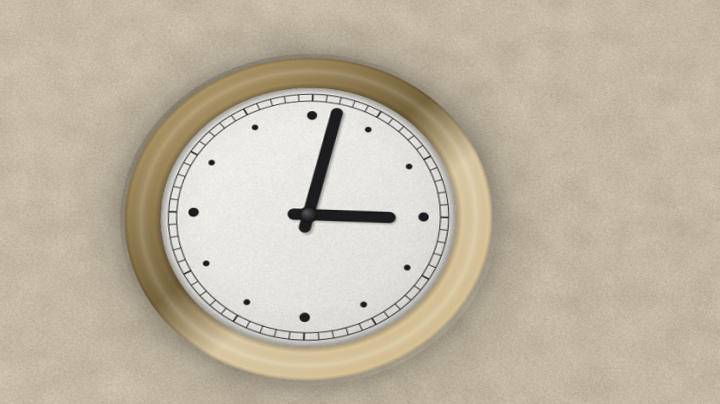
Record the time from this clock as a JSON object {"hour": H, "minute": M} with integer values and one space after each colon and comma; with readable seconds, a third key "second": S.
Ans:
{"hour": 3, "minute": 2}
